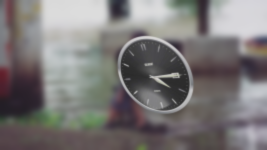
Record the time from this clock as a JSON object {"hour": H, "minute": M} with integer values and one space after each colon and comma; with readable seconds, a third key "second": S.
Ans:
{"hour": 4, "minute": 15}
